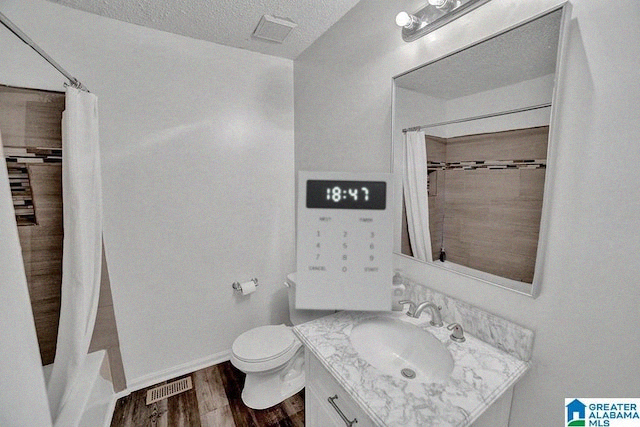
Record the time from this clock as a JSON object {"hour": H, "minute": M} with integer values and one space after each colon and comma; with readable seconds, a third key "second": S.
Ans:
{"hour": 18, "minute": 47}
